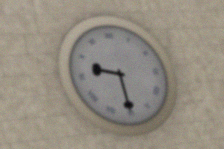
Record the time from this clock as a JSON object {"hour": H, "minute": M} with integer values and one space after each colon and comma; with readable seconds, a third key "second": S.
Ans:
{"hour": 9, "minute": 30}
